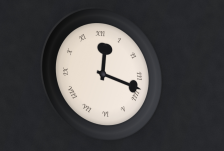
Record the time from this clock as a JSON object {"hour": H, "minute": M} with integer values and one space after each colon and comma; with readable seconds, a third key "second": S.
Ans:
{"hour": 12, "minute": 18}
